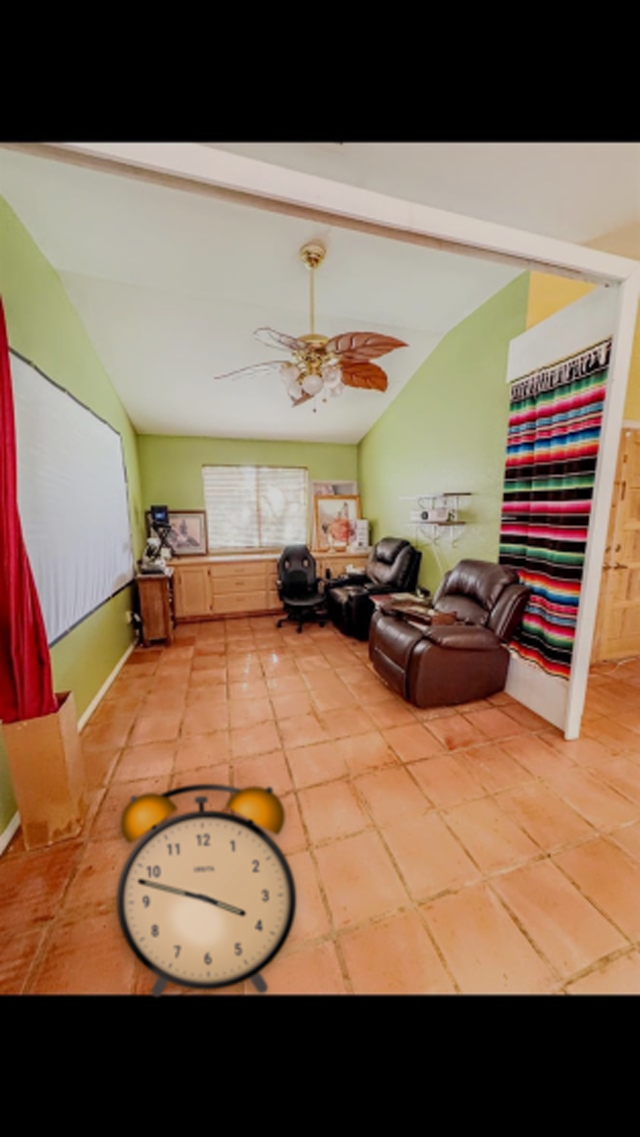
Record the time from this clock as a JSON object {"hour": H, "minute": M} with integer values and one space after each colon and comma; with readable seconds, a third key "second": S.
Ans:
{"hour": 3, "minute": 48}
